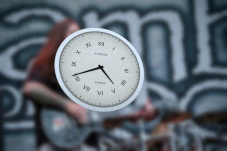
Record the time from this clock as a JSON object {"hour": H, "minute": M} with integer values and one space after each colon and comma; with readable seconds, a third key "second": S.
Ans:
{"hour": 4, "minute": 41}
